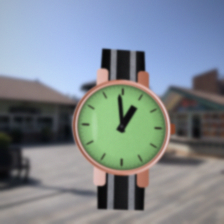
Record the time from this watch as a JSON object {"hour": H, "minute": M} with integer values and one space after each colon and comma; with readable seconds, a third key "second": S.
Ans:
{"hour": 12, "minute": 59}
